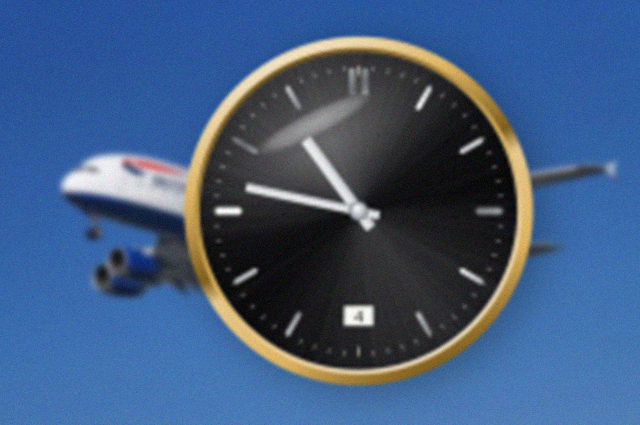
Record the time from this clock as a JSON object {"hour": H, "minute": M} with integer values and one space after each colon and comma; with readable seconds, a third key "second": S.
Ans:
{"hour": 10, "minute": 47}
